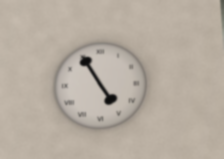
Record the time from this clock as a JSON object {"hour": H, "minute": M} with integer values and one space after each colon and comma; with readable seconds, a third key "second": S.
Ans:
{"hour": 4, "minute": 55}
